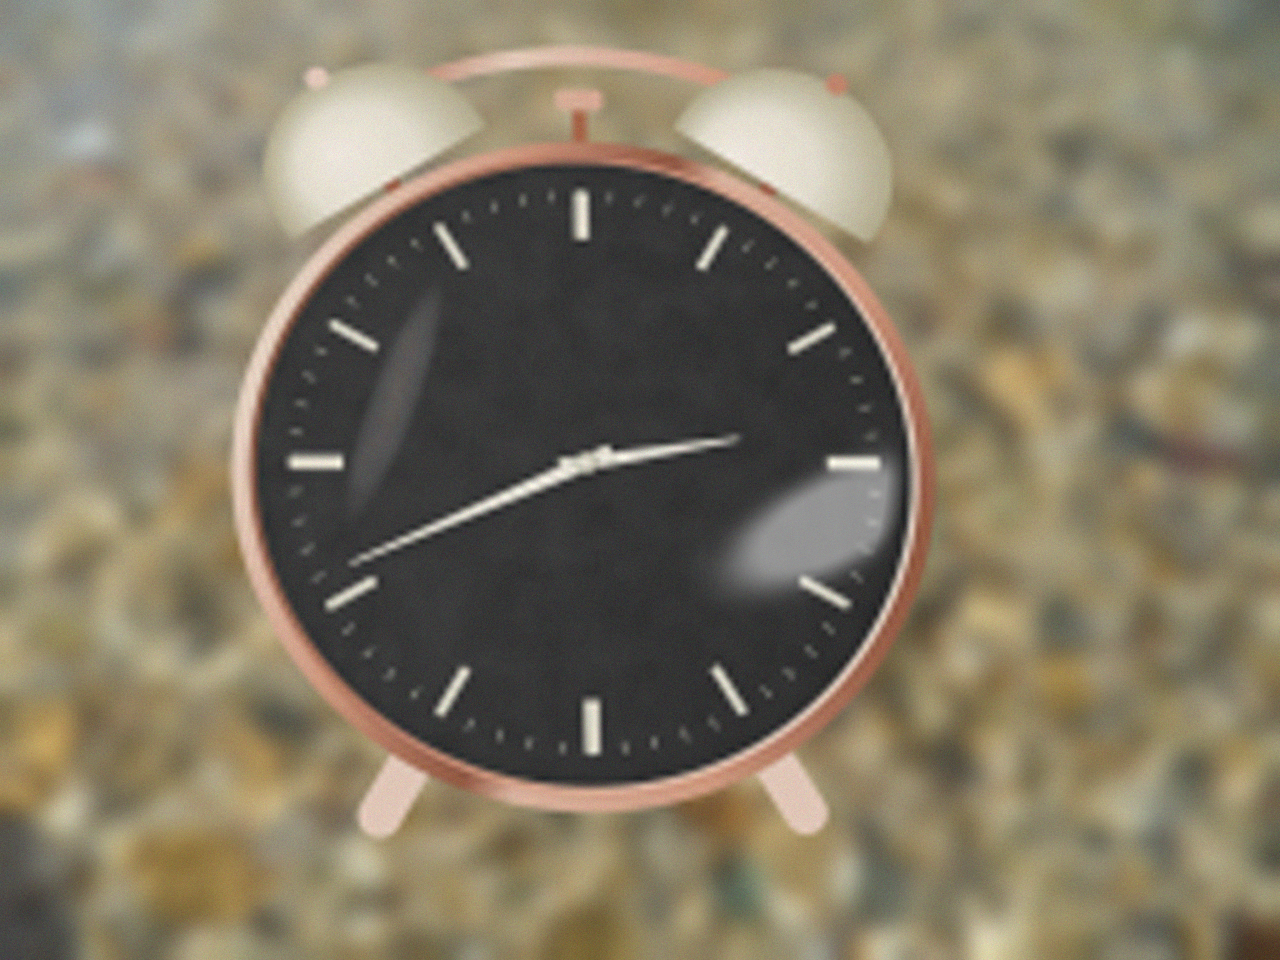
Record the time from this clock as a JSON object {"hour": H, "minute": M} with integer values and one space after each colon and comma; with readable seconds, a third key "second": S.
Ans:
{"hour": 2, "minute": 41}
